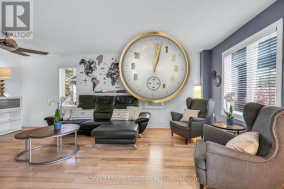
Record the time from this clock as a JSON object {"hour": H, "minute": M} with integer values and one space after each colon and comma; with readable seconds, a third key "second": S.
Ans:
{"hour": 12, "minute": 2}
